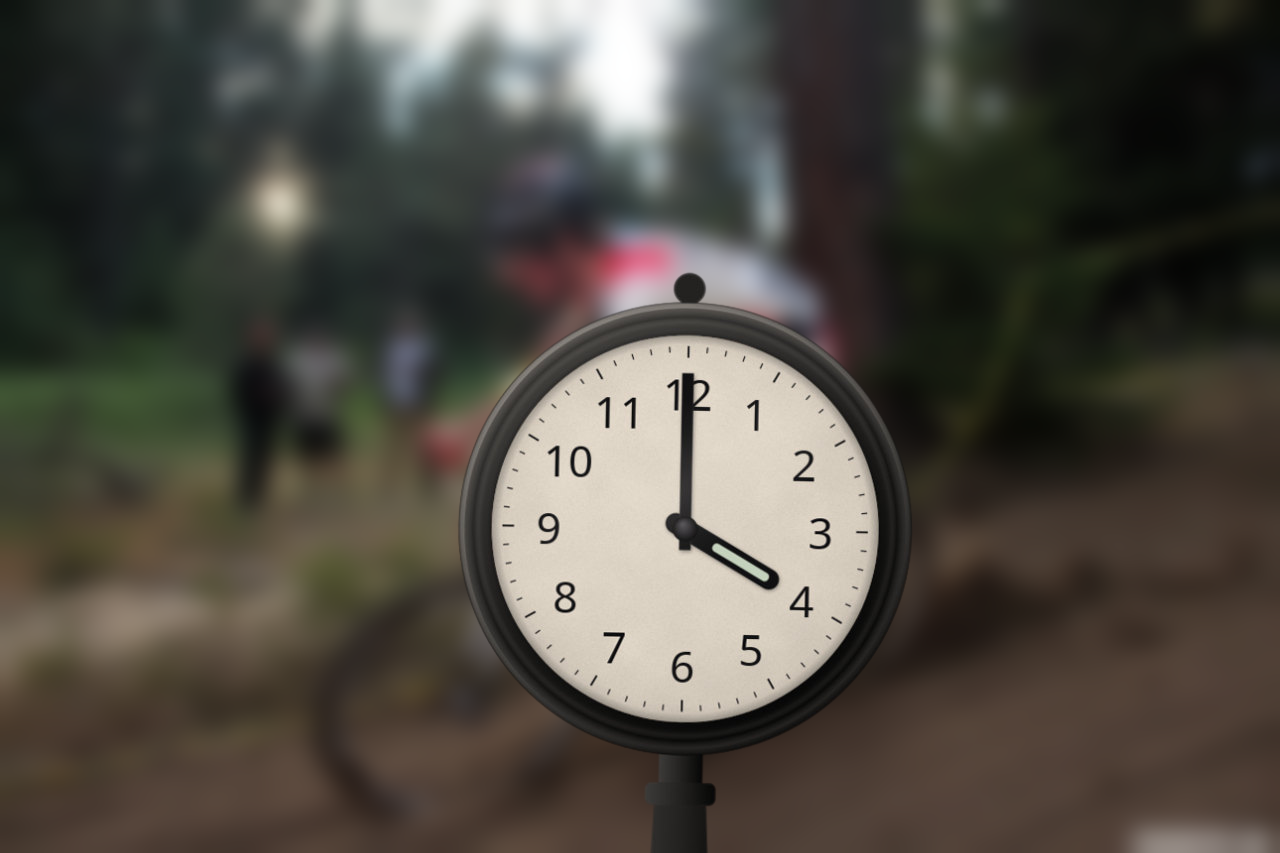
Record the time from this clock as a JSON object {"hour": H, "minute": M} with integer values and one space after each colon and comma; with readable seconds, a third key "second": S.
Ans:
{"hour": 4, "minute": 0}
